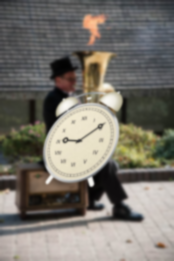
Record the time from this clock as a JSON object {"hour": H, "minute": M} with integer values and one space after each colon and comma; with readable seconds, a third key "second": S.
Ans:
{"hour": 9, "minute": 9}
